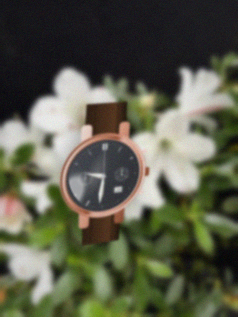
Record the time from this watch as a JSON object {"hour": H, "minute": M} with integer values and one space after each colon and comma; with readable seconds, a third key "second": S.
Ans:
{"hour": 9, "minute": 31}
